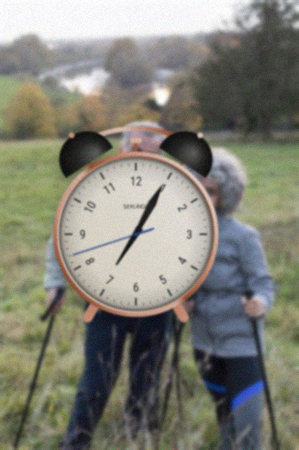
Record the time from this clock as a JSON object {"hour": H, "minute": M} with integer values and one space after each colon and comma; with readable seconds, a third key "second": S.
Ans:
{"hour": 7, "minute": 4, "second": 42}
